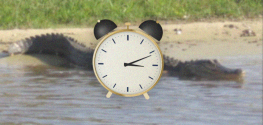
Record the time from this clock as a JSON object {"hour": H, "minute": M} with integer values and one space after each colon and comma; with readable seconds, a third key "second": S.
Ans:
{"hour": 3, "minute": 11}
